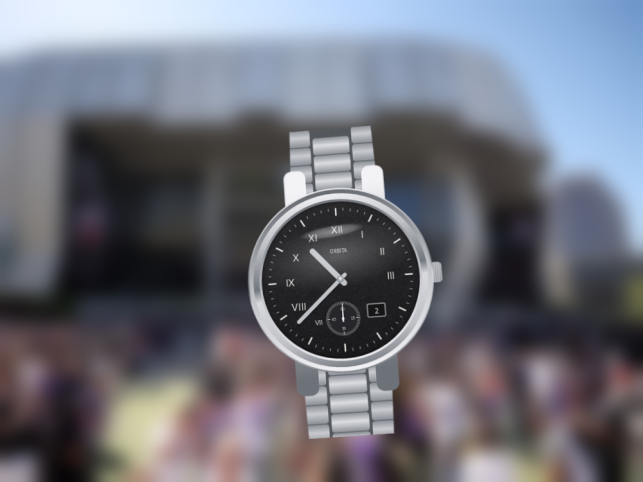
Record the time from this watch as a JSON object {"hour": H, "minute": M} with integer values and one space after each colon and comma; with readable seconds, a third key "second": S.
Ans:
{"hour": 10, "minute": 38}
